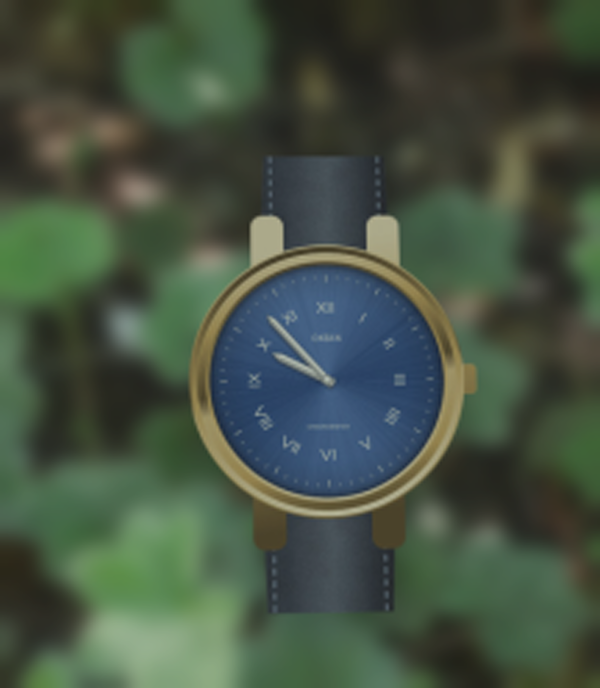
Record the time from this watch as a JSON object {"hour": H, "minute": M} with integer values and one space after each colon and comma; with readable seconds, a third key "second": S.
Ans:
{"hour": 9, "minute": 53}
